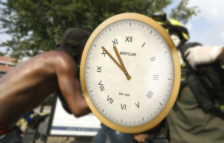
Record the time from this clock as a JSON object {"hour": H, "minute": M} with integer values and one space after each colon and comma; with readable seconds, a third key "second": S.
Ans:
{"hour": 10, "minute": 51}
